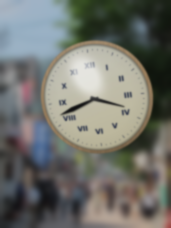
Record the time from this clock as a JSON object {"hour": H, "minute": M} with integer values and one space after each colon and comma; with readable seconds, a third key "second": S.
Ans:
{"hour": 3, "minute": 42}
